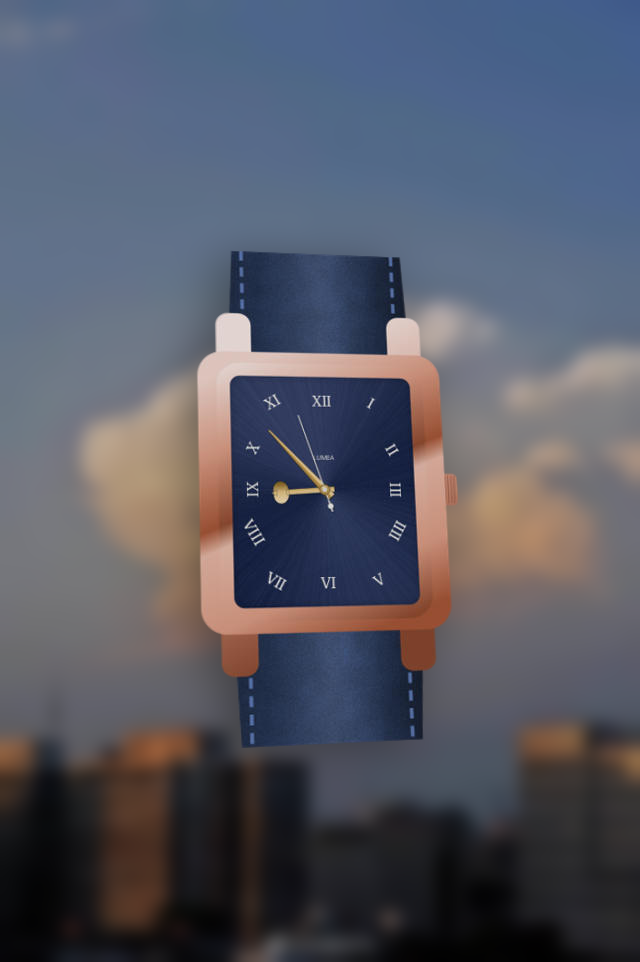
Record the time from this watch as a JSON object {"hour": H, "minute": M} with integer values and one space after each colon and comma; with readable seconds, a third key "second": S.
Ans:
{"hour": 8, "minute": 52, "second": 57}
